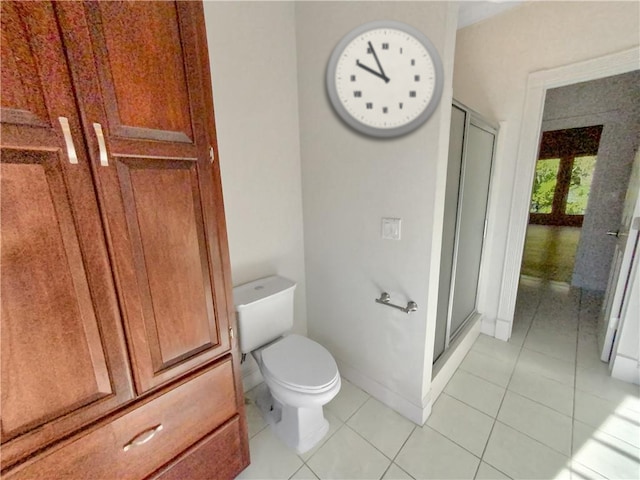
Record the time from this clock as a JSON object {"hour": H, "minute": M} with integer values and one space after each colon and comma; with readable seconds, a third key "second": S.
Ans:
{"hour": 9, "minute": 56}
